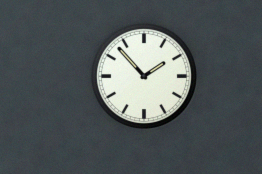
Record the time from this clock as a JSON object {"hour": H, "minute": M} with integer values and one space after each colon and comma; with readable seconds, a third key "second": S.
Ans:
{"hour": 1, "minute": 53}
